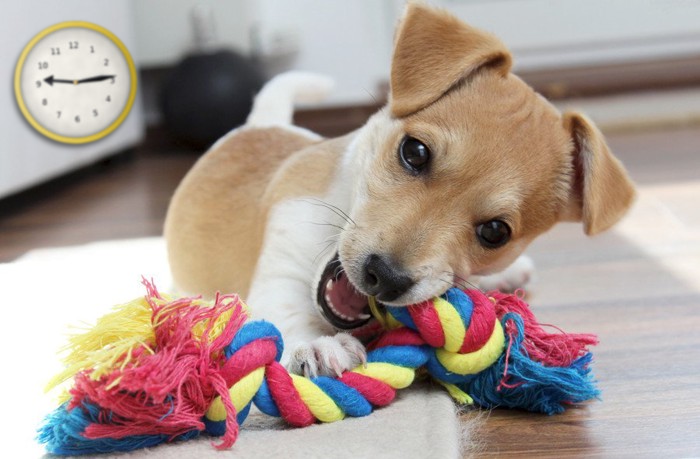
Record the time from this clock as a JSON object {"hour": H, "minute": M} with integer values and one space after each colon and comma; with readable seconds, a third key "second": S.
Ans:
{"hour": 9, "minute": 14}
